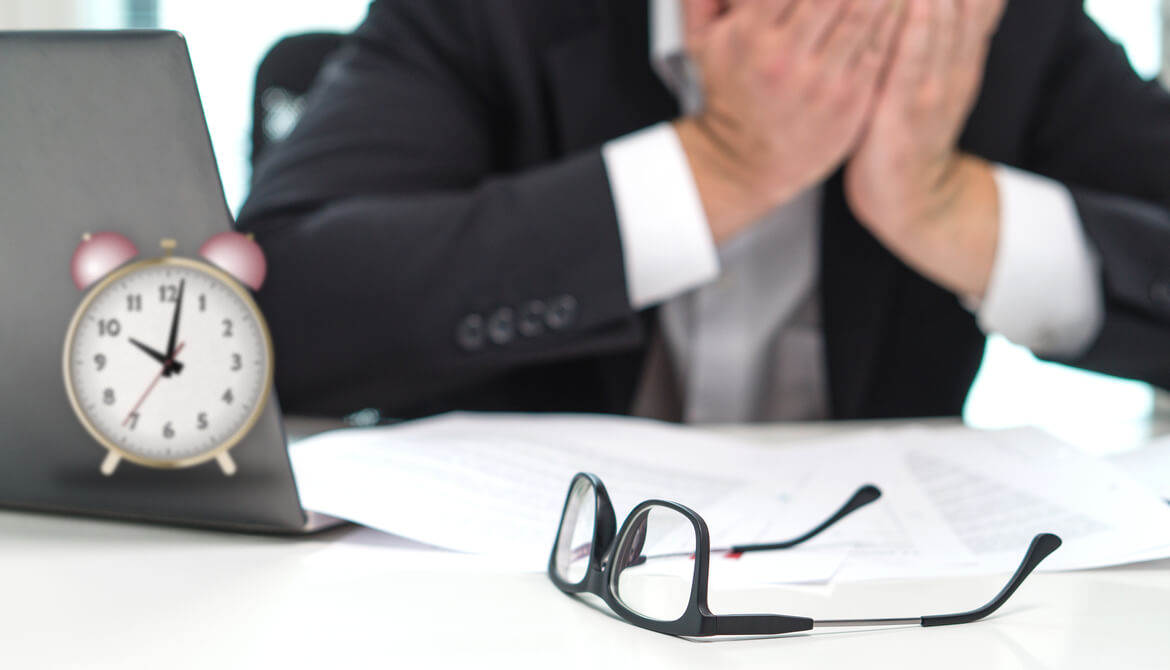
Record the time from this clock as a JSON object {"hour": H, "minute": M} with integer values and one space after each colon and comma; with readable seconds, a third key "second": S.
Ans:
{"hour": 10, "minute": 1, "second": 36}
